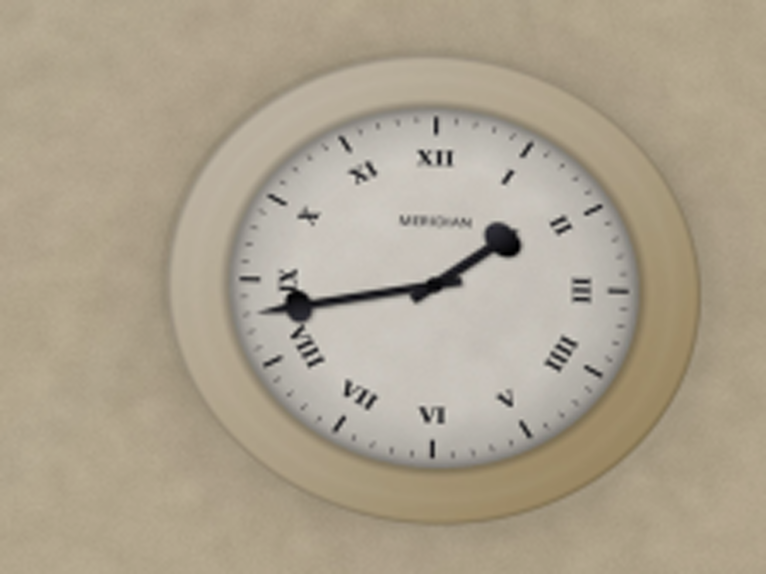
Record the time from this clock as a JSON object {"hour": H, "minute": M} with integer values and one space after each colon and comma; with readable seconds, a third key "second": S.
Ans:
{"hour": 1, "minute": 43}
